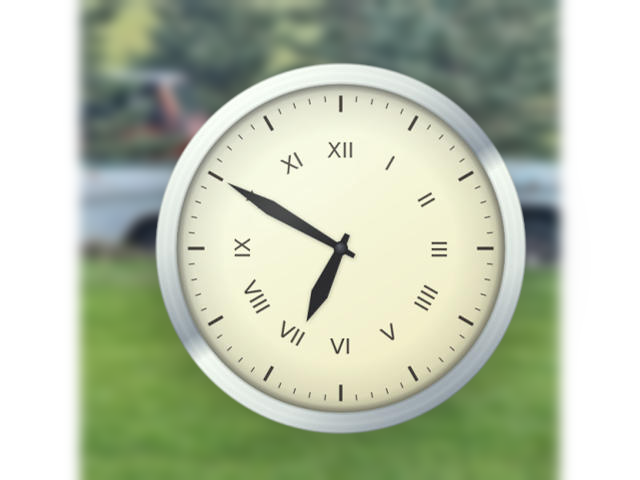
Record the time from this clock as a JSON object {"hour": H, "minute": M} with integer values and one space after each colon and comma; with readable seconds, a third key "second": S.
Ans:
{"hour": 6, "minute": 50}
